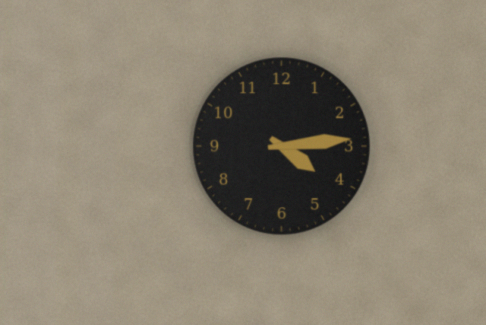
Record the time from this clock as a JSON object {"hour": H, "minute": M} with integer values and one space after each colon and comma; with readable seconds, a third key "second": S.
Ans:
{"hour": 4, "minute": 14}
